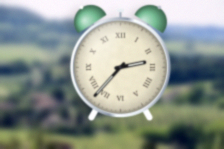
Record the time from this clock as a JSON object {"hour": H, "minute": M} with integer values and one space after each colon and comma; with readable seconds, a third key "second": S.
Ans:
{"hour": 2, "minute": 37}
